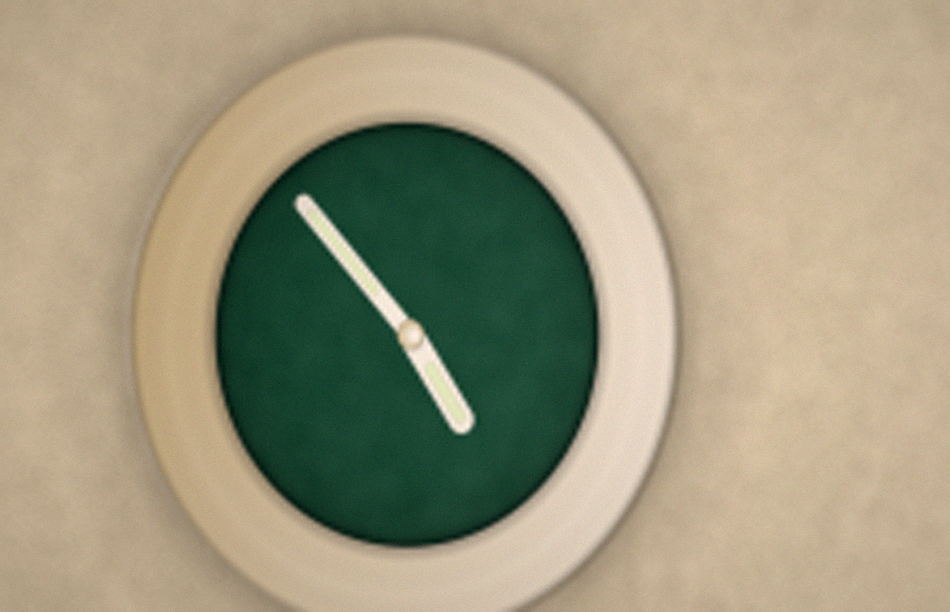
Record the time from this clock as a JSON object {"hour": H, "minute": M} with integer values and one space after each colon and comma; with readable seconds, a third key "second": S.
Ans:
{"hour": 4, "minute": 53}
